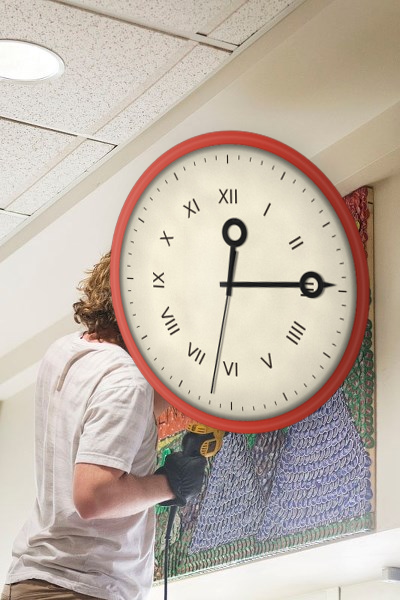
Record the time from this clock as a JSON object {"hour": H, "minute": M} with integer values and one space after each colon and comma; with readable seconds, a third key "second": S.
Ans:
{"hour": 12, "minute": 14, "second": 32}
